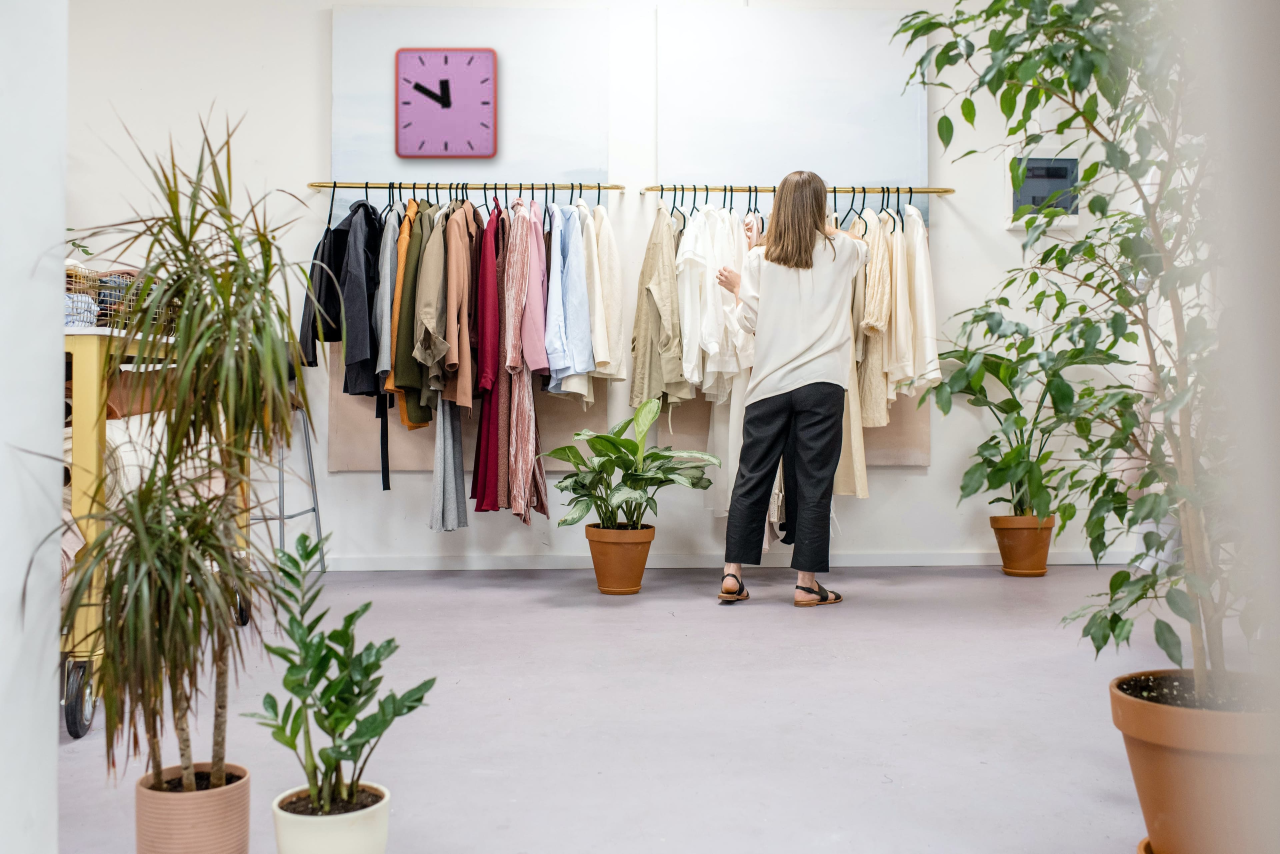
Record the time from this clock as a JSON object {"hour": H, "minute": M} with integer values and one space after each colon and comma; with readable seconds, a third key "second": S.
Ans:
{"hour": 11, "minute": 50}
